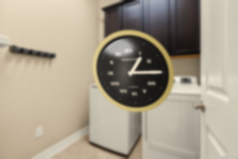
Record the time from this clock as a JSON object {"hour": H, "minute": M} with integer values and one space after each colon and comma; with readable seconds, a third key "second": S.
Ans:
{"hour": 1, "minute": 15}
